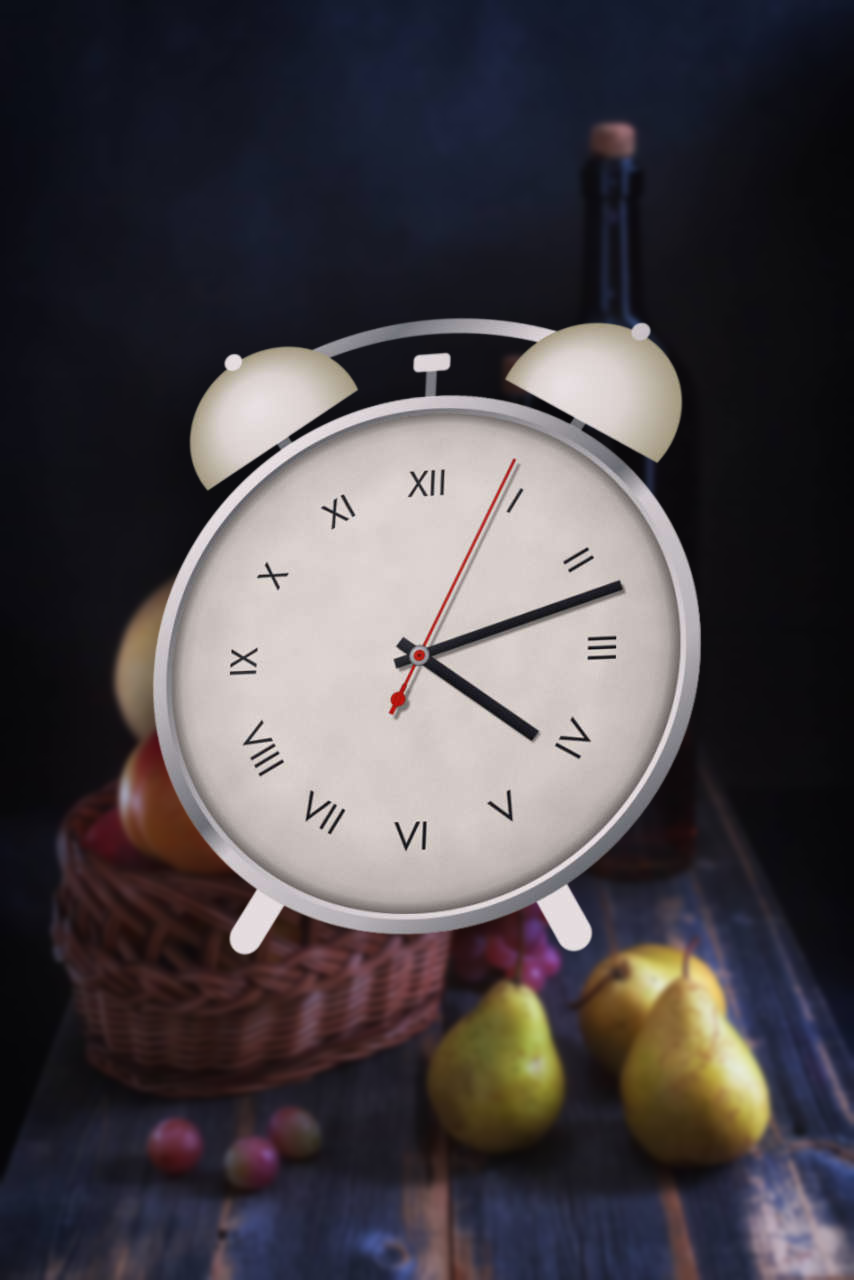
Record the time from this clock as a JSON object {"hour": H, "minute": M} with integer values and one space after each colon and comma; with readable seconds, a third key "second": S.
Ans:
{"hour": 4, "minute": 12, "second": 4}
